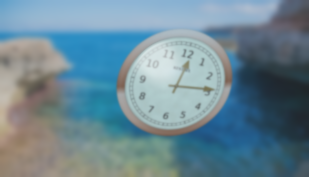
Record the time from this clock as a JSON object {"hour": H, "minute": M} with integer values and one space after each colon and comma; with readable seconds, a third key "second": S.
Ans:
{"hour": 12, "minute": 14}
